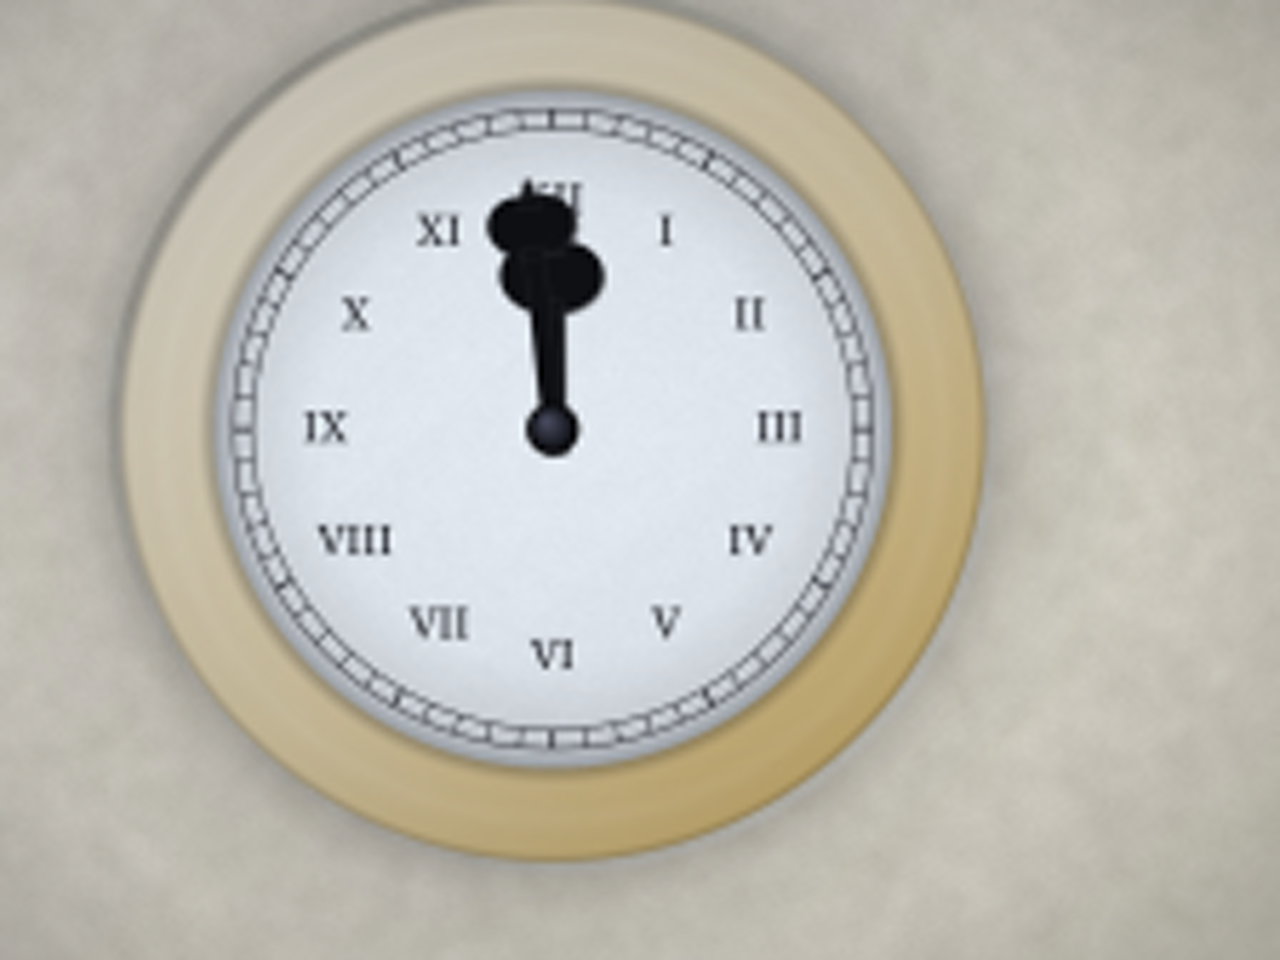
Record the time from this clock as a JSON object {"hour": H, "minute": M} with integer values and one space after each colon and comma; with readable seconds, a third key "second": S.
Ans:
{"hour": 11, "minute": 59}
